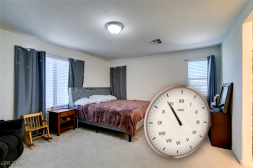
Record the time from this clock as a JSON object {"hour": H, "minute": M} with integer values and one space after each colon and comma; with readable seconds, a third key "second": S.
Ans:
{"hour": 10, "minute": 54}
